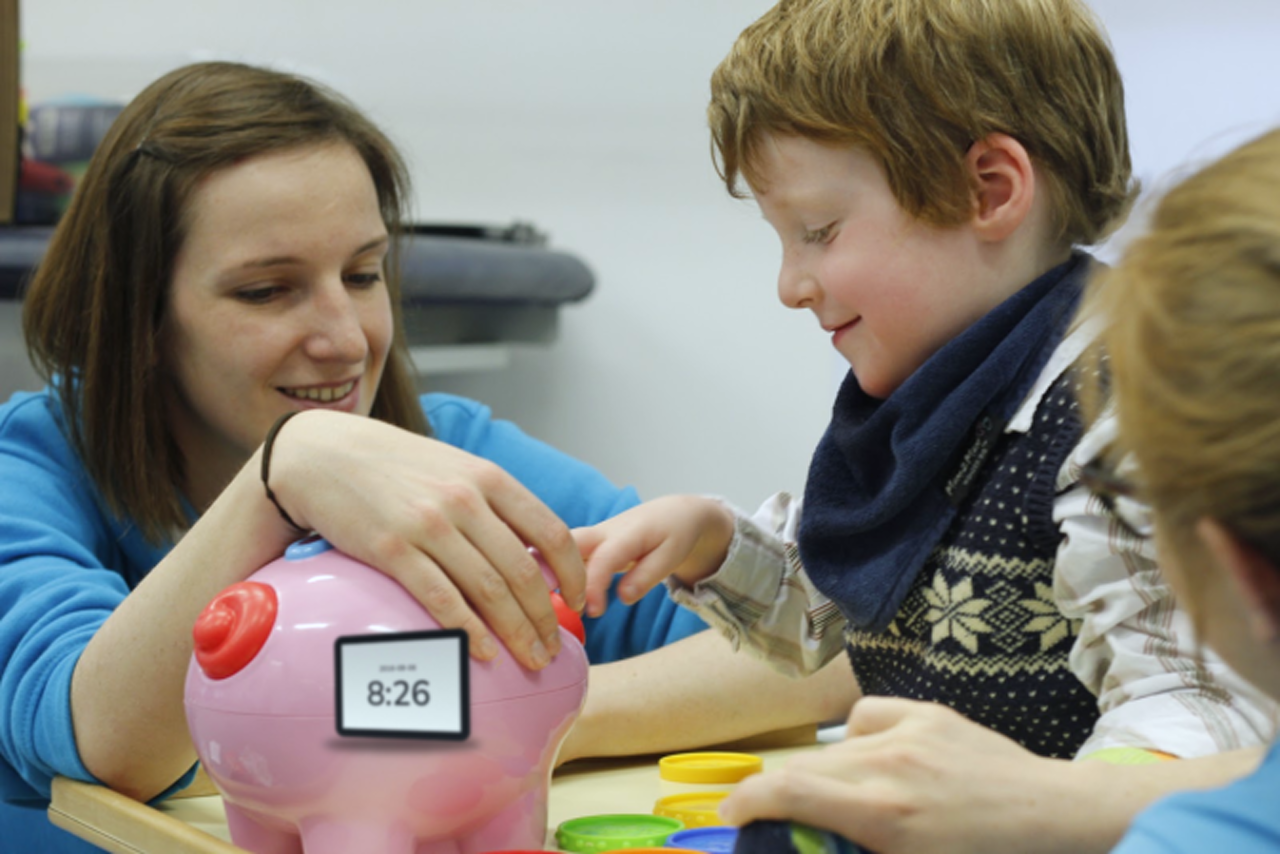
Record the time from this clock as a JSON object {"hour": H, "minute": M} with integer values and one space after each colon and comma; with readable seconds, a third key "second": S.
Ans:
{"hour": 8, "minute": 26}
